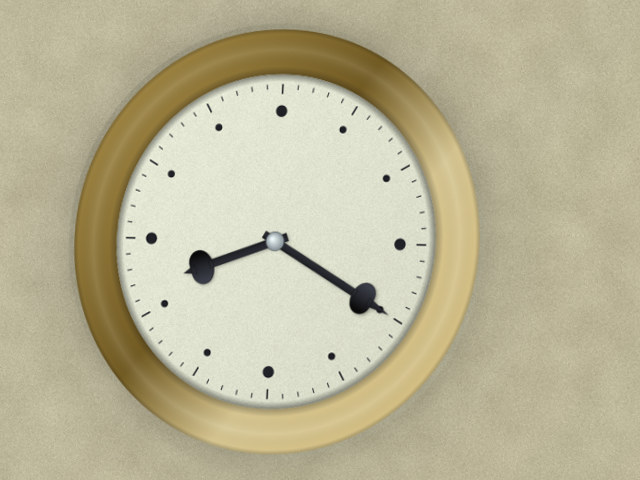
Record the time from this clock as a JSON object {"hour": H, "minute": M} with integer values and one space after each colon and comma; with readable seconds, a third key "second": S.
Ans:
{"hour": 8, "minute": 20}
